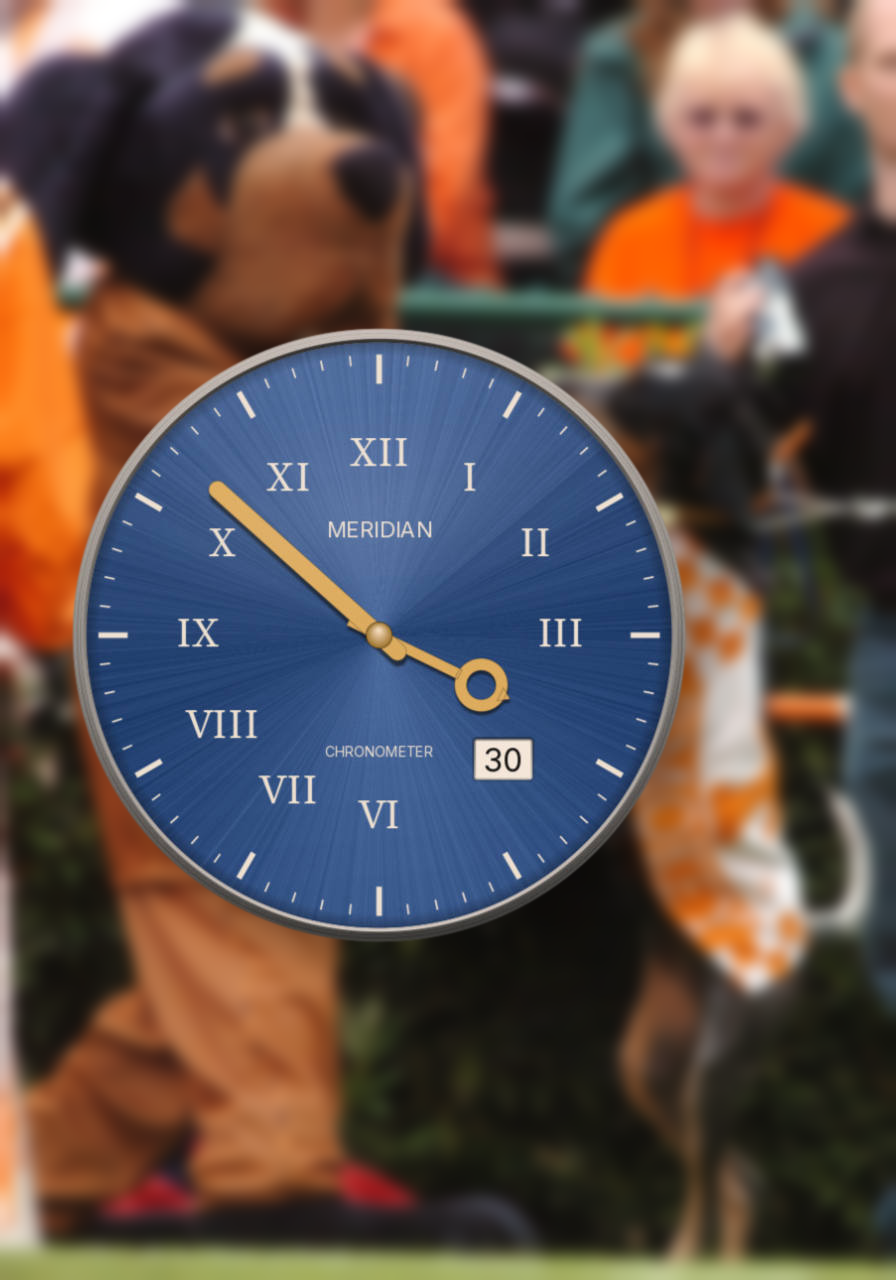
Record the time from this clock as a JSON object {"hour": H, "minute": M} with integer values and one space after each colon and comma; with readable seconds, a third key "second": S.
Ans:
{"hour": 3, "minute": 52}
